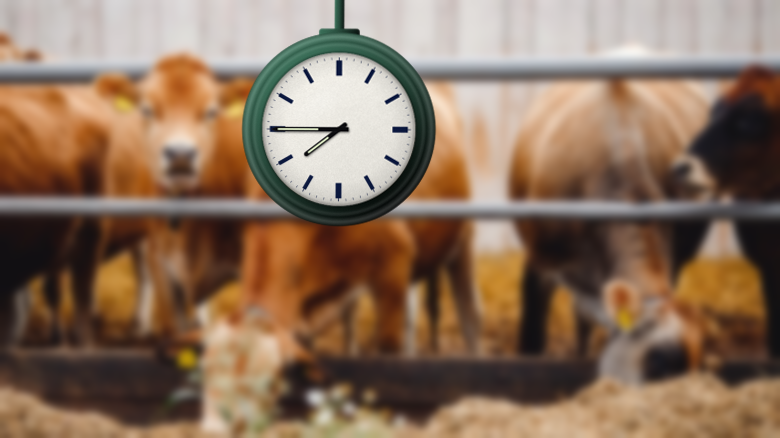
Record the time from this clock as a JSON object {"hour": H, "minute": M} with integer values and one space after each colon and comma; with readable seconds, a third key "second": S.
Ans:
{"hour": 7, "minute": 45}
